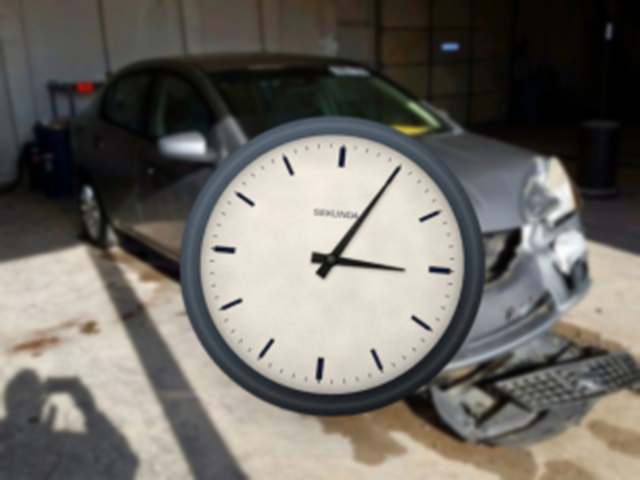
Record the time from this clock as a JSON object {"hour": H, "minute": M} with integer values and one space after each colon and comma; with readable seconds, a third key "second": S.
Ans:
{"hour": 3, "minute": 5}
